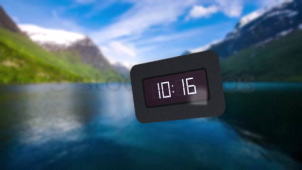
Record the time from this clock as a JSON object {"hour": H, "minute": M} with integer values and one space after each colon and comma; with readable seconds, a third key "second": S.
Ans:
{"hour": 10, "minute": 16}
